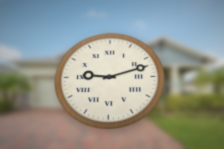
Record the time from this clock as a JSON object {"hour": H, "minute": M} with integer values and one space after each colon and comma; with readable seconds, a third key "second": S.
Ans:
{"hour": 9, "minute": 12}
